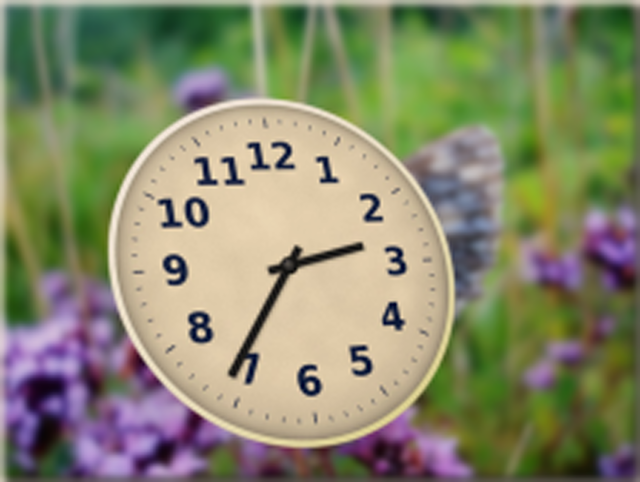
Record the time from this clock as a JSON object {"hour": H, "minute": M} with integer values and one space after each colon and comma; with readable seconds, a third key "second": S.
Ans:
{"hour": 2, "minute": 36}
